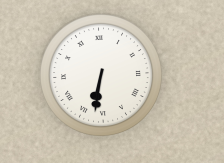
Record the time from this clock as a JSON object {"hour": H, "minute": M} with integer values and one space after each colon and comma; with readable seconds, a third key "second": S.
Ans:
{"hour": 6, "minute": 32}
